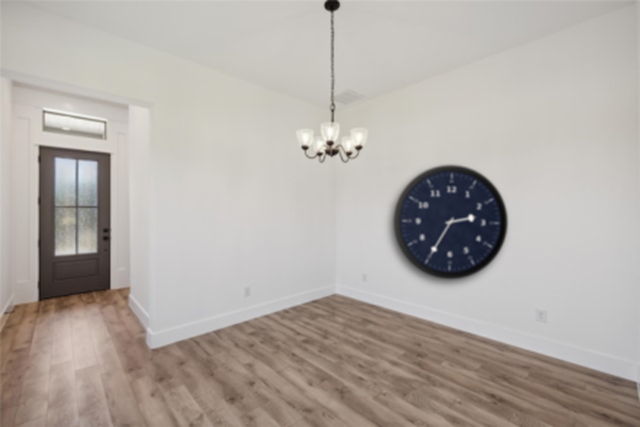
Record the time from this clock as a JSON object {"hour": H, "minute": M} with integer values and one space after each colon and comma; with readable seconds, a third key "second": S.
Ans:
{"hour": 2, "minute": 35}
